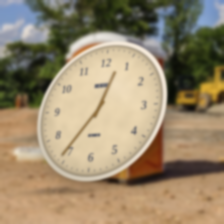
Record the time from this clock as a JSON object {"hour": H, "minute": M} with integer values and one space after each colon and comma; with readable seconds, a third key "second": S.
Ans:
{"hour": 12, "minute": 36}
